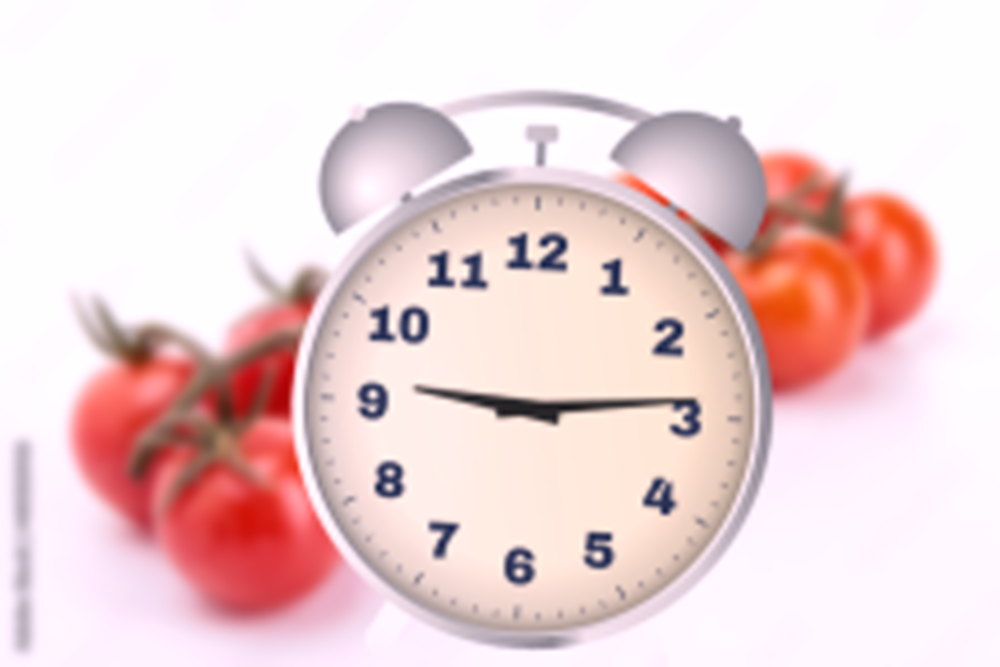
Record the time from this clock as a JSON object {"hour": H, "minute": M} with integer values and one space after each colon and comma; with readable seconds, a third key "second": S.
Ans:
{"hour": 9, "minute": 14}
